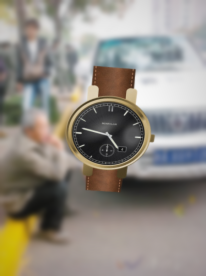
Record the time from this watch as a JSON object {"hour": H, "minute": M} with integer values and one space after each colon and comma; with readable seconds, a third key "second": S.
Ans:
{"hour": 4, "minute": 47}
